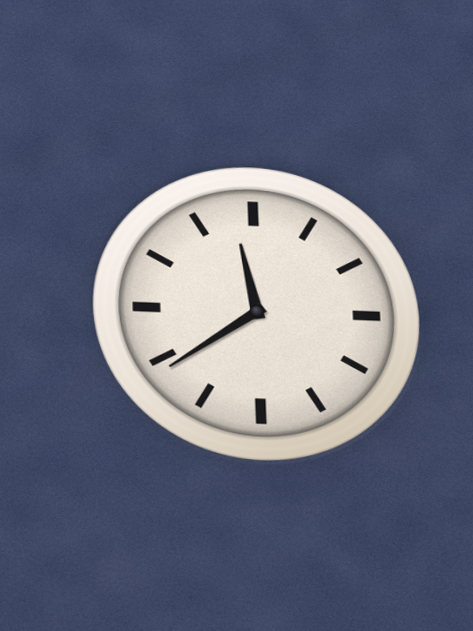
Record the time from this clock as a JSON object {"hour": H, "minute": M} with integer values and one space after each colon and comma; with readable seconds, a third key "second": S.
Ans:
{"hour": 11, "minute": 39}
